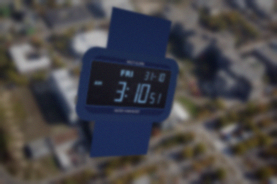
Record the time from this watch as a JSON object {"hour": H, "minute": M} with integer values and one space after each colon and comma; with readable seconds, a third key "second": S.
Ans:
{"hour": 3, "minute": 10}
